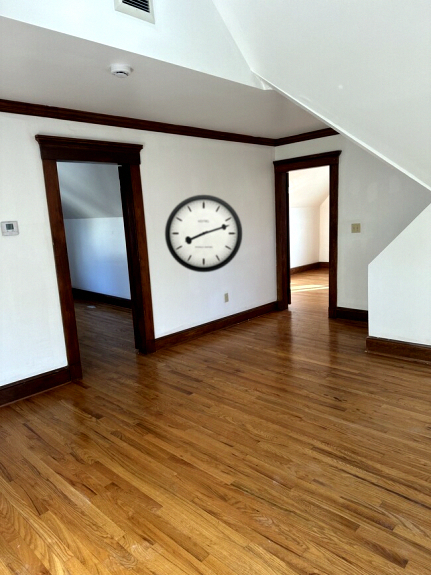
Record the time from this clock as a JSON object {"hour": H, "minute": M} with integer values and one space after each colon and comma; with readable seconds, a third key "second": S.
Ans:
{"hour": 8, "minute": 12}
